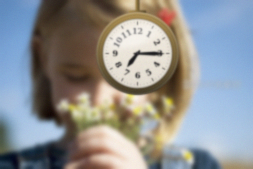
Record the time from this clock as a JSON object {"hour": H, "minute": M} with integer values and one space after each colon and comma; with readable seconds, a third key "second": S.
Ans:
{"hour": 7, "minute": 15}
